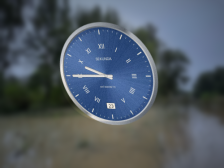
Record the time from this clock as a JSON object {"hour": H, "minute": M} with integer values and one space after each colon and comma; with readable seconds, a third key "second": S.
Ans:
{"hour": 9, "minute": 45}
